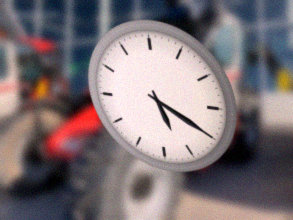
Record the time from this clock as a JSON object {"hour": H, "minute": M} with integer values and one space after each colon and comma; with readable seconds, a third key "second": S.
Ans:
{"hour": 5, "minute": 20}
